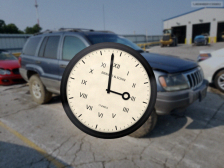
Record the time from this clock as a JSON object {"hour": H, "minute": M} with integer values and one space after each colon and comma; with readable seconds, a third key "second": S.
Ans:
{"hour": 2, "minute": 58}
